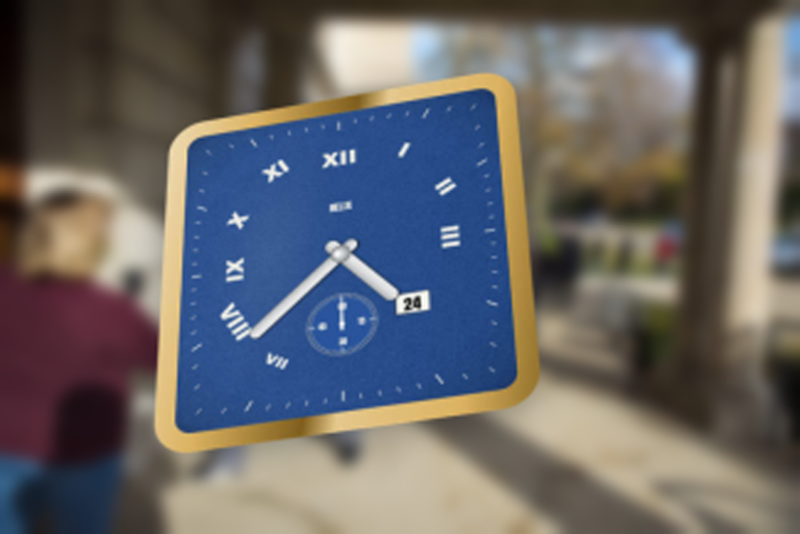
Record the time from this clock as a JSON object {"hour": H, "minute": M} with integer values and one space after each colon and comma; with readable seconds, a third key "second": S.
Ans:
{"hour": 4, "minute": 38}
